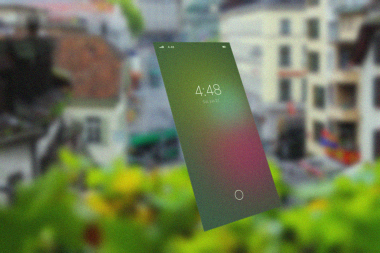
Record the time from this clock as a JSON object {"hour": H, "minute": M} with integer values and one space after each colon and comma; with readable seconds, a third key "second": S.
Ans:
{"hour": 4, "minute": 48}
